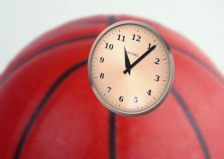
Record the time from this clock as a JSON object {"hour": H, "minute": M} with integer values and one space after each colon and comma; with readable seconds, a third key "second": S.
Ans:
{"hour": 11, "minute": 6}
